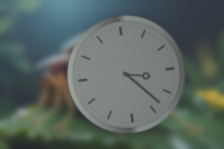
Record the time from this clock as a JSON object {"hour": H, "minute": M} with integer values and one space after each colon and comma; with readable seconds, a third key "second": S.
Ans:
{"hour": 3, "minute": 23}
